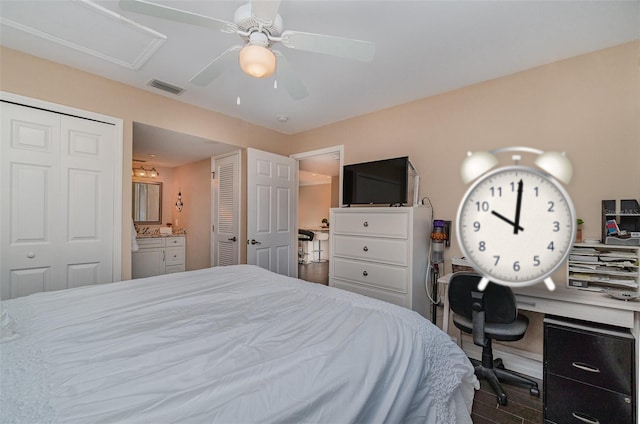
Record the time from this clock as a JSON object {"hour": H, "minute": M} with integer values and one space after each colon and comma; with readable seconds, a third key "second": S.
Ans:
{"hour": 10, "minute": 1}
